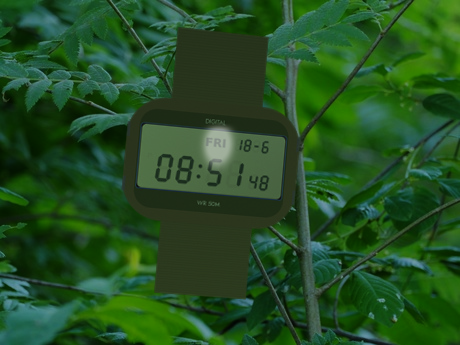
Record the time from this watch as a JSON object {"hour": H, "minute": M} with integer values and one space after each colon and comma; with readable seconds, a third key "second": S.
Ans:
{"hour": 8, "minute": 51, "second": 48}
